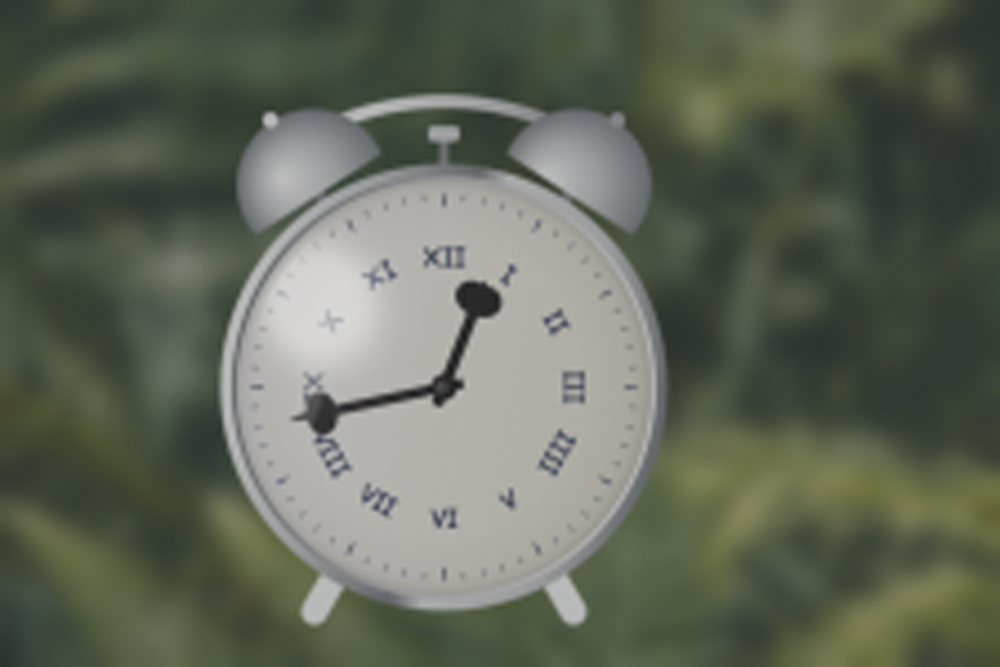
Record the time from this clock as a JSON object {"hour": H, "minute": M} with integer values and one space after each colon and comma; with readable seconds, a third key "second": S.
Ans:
{"hour": 12, "minute": 43}
